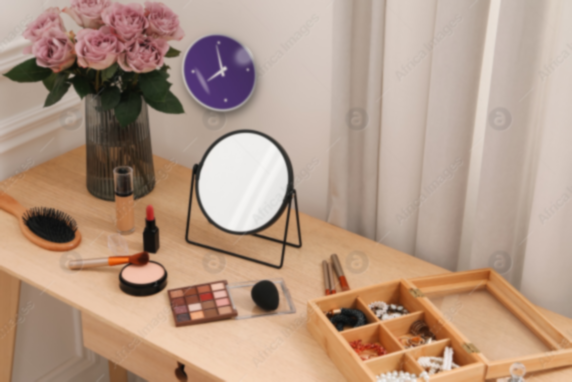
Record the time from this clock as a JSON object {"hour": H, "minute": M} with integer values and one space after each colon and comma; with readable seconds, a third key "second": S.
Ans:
{"hour": 7, "minute": 59}
